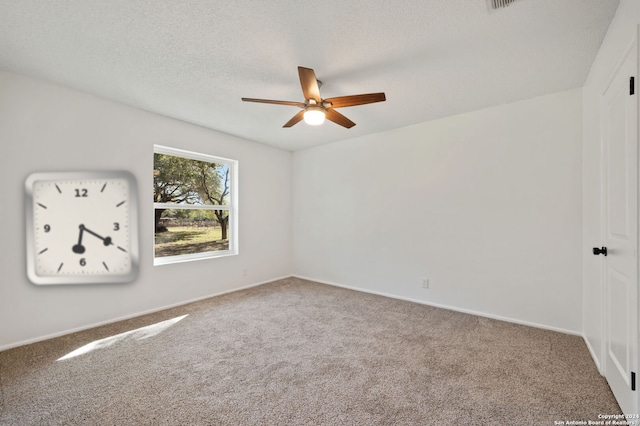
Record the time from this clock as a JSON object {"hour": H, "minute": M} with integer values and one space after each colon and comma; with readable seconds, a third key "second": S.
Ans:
{"hour": 6, "minute": 20}
